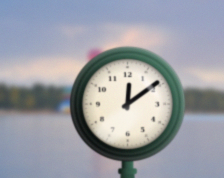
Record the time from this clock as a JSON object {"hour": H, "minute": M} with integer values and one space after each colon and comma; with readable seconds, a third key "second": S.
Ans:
{"hour": 12, "minute": 9}
